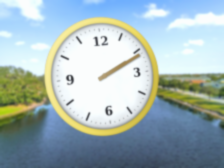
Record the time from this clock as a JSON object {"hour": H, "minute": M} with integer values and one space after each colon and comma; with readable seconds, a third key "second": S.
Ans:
{"hour": 2, "minute": 11}
